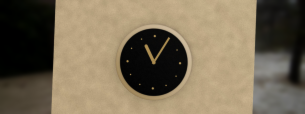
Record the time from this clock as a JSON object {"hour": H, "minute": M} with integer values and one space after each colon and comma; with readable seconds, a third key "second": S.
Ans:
{"hour": 11, "minute": 5}
